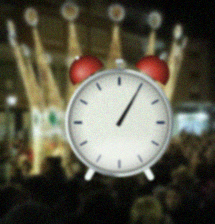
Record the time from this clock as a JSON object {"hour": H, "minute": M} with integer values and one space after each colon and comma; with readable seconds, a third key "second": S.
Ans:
{"hour": 1, "minute": 5}
